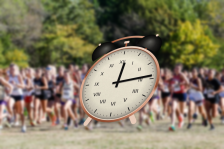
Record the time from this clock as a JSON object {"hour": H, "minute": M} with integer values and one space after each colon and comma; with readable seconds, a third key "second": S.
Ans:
{"hour": 12, "minute": 14}
